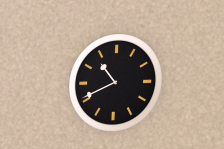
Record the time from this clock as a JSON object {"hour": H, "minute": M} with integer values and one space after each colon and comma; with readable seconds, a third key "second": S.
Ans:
{"hour": 10, "minute": 41}
